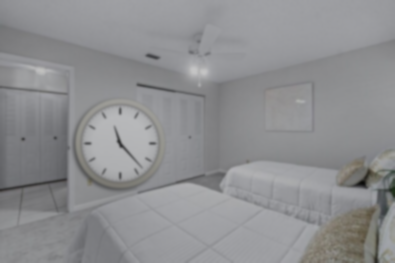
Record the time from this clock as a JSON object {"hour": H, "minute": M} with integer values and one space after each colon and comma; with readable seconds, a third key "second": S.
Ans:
{"hour": 11, "minute": 23}
